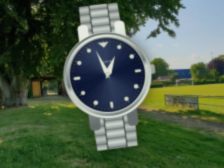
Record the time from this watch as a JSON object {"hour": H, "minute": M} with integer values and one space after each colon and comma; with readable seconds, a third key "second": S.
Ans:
{"hour": 12, "minute": 57}
